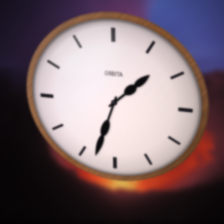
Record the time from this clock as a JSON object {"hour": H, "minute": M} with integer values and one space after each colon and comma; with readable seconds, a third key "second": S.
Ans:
{"hour": 1, "minute": 33}
